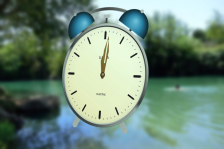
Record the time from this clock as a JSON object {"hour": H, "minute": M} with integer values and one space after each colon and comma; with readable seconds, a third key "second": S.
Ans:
{"hour": 12, "minute": 1}
